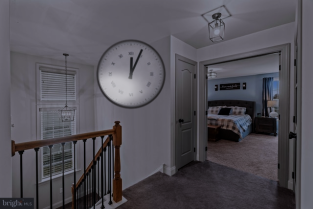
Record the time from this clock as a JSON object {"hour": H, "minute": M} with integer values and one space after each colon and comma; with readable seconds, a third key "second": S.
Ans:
{"hour": 12, "minute": 4}
